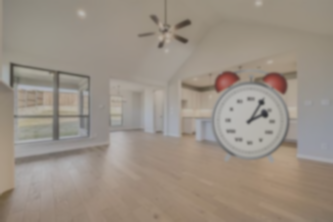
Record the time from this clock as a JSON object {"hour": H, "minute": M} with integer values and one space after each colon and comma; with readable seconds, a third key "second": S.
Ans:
{"hour": 2, "minute": 5}
